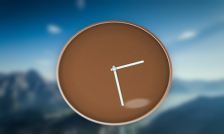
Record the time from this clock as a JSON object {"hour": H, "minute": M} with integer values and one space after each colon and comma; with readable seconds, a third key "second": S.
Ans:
{"hour": 2, "minute": 28}
